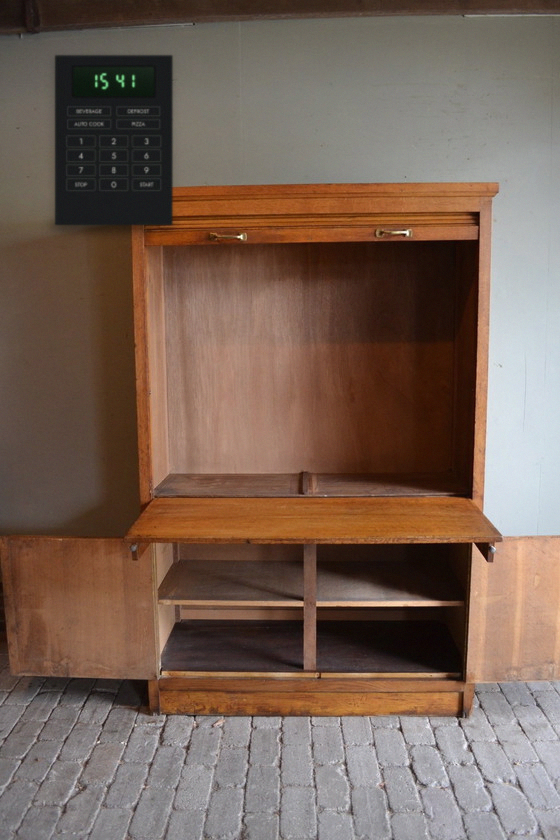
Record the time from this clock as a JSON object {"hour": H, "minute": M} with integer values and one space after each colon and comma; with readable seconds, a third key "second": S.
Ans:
{"hour": 15, "minute": 41}
